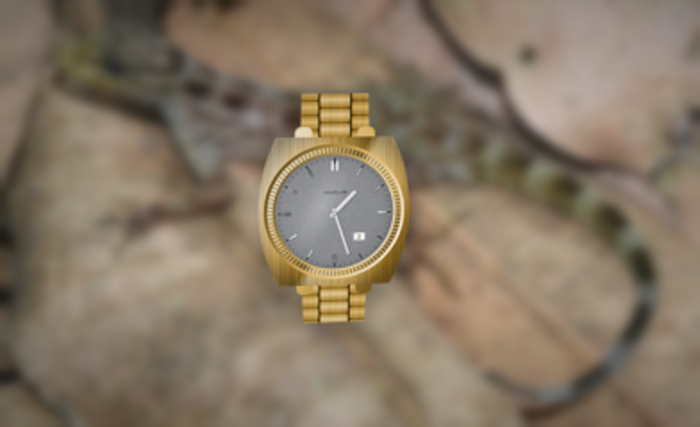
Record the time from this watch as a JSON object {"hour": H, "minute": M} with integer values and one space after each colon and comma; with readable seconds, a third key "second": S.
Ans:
{"hour": 1, "minute": 27}
